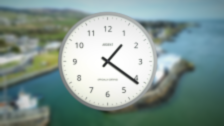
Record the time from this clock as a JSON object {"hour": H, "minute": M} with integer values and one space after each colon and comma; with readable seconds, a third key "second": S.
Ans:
{"hour": 1, "minute": 21}
